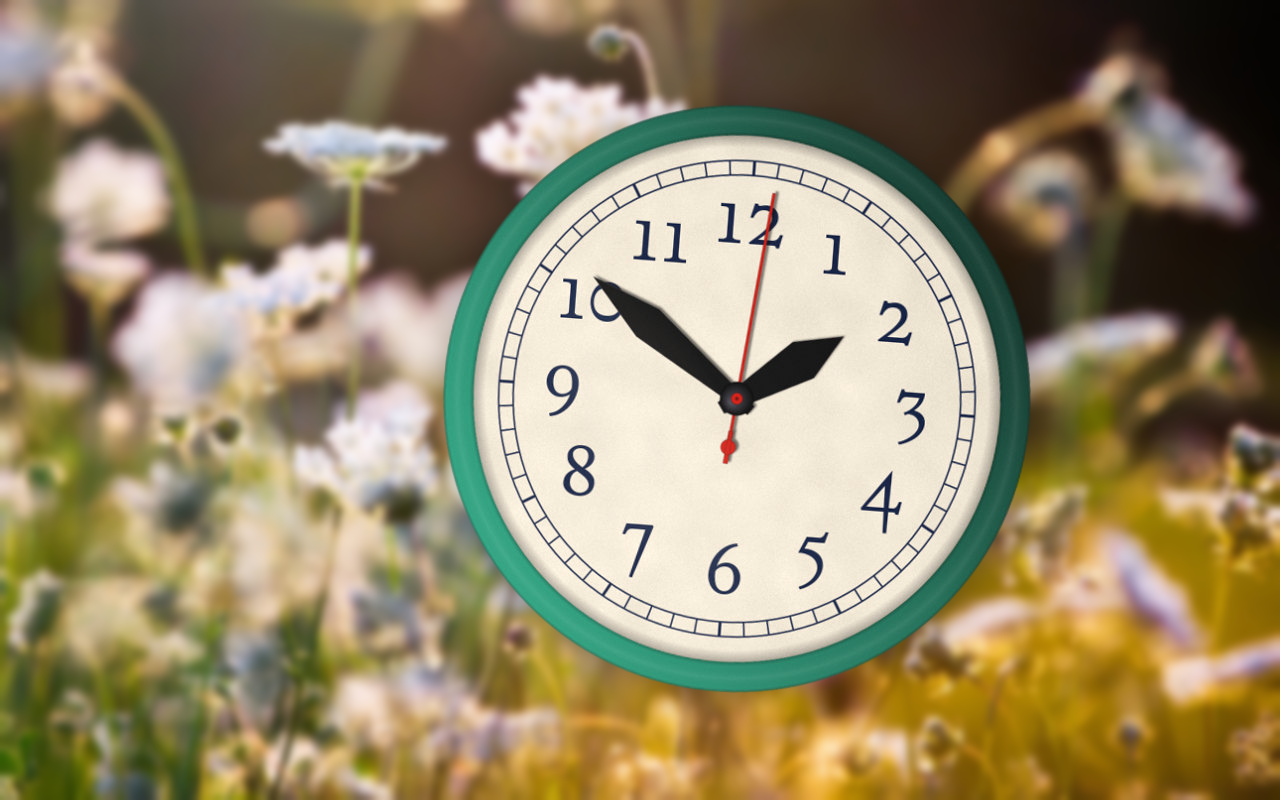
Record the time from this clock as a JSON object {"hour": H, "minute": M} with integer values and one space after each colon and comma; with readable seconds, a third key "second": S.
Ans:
{"hour": 1, "minute": 51, "second": 1}
